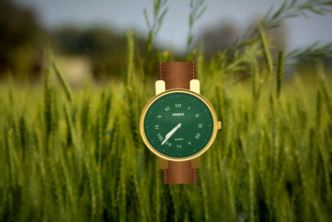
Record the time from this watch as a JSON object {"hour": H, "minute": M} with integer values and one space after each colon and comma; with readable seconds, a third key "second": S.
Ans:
{"hour": 7, "minute": 37}
